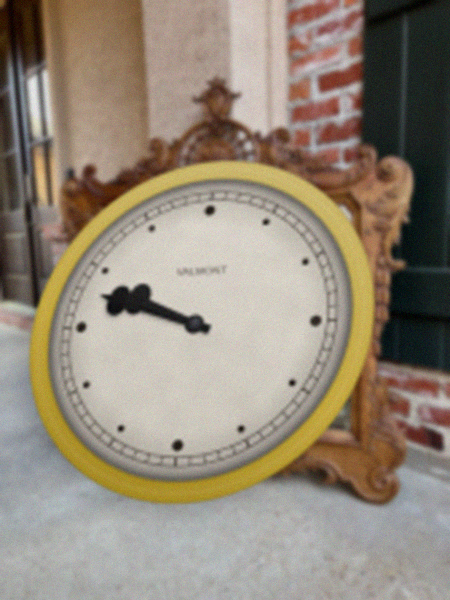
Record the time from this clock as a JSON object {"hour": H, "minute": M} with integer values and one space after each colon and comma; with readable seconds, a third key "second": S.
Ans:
{"hour": 9, "minute": 48}
